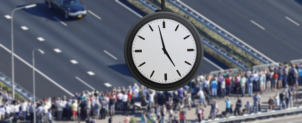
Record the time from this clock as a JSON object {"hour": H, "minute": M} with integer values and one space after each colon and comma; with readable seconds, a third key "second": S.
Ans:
{"hour": 4, "minute": 58}
